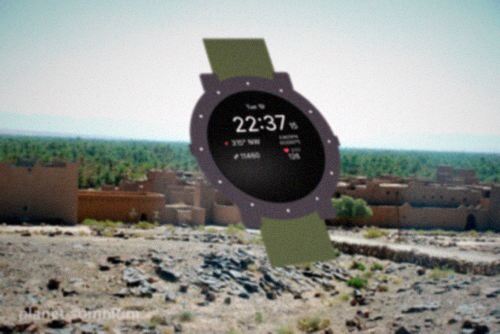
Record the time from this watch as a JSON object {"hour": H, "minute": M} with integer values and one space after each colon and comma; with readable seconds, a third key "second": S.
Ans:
{"hour": 22, "minute": 37}
